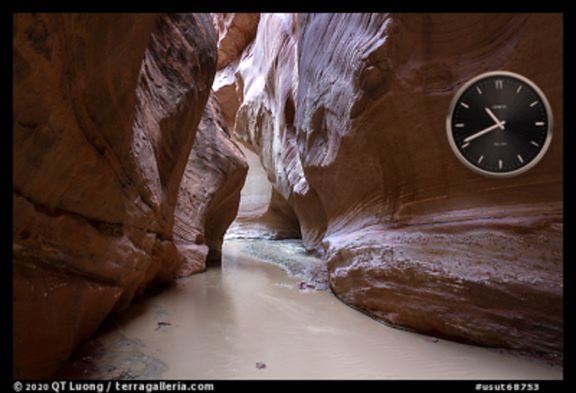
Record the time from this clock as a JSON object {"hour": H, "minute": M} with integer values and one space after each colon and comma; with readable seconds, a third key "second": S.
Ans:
{"hour": 10, "minute": 41}
